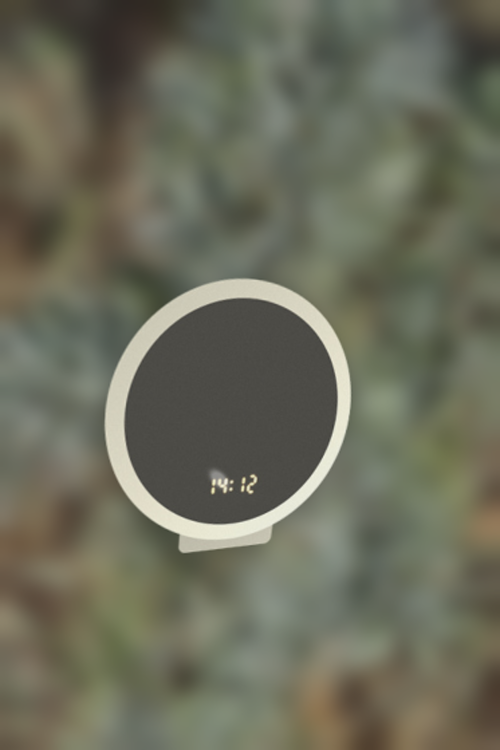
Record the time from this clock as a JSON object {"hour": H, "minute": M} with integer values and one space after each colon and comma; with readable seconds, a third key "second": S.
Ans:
{"hour": 14, "minute": 12}
